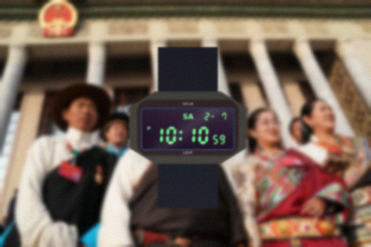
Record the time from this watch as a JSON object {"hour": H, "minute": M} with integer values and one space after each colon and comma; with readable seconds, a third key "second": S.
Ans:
{"hour": 10, "minute": 10}
